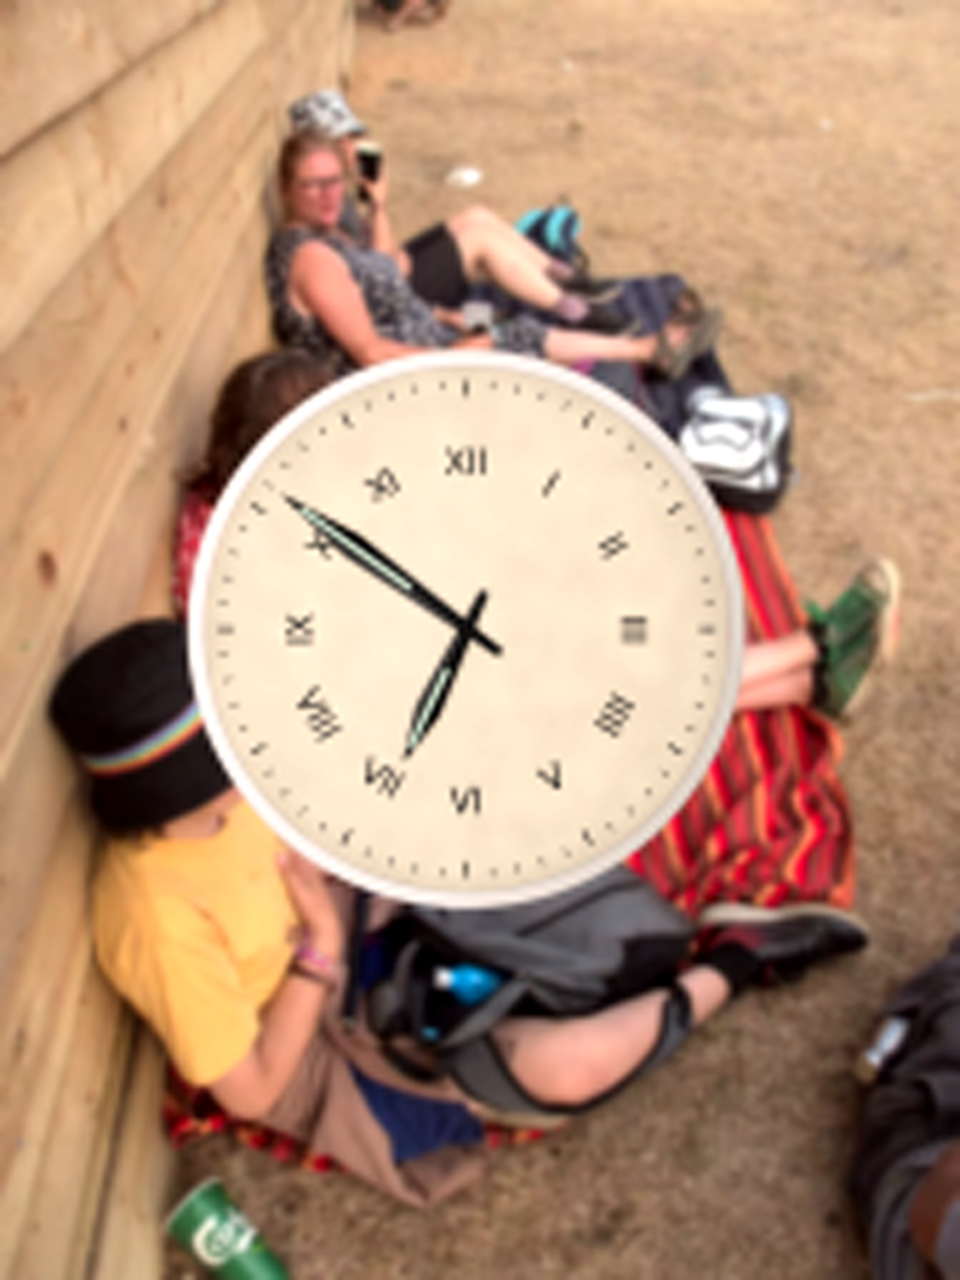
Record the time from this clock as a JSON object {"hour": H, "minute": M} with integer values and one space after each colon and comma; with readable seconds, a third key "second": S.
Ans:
{"hour": 6, "minute": 51}
